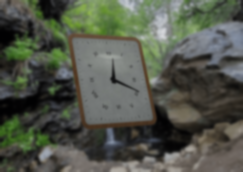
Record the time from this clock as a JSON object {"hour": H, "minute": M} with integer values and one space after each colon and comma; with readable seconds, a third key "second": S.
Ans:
{"hour": 12, "minute": 19}
